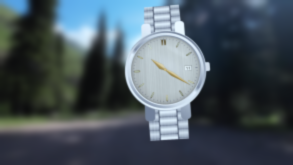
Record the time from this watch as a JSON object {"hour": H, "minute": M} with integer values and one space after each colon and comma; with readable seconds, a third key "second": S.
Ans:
{"hour": 10, "minute": 21}
